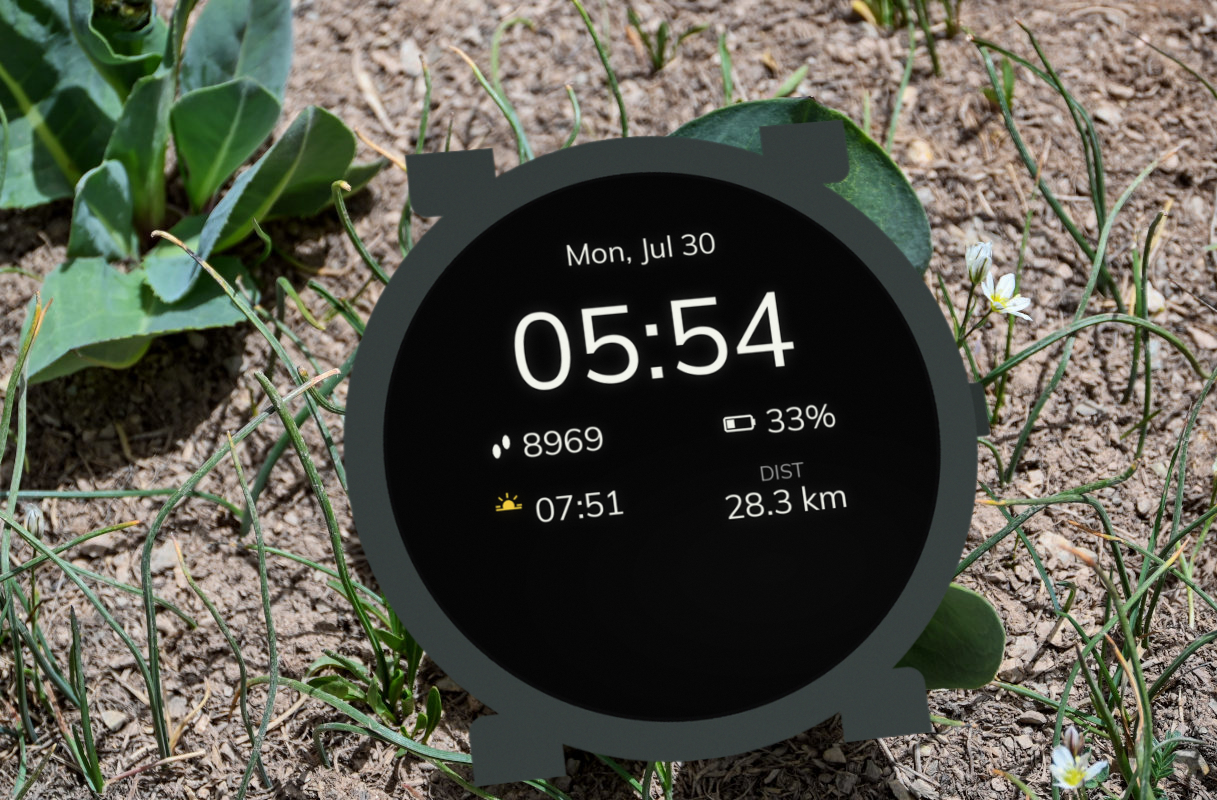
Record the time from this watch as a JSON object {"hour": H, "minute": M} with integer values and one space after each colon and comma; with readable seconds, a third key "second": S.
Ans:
{"hour": 5, "minute": 54}
